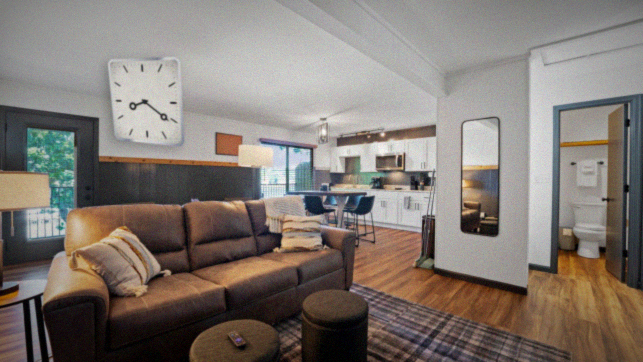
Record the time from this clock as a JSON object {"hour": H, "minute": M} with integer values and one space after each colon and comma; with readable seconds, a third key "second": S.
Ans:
{"hour": 8, "minute": 21}
